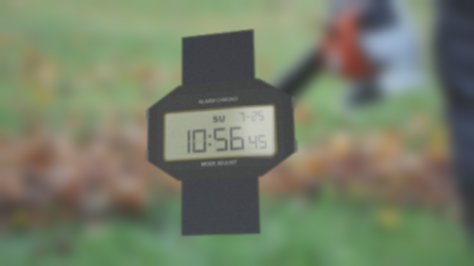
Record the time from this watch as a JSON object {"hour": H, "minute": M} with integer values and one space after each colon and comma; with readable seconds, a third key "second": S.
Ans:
{"hour": 10, "minute": 56, "second": 45}
